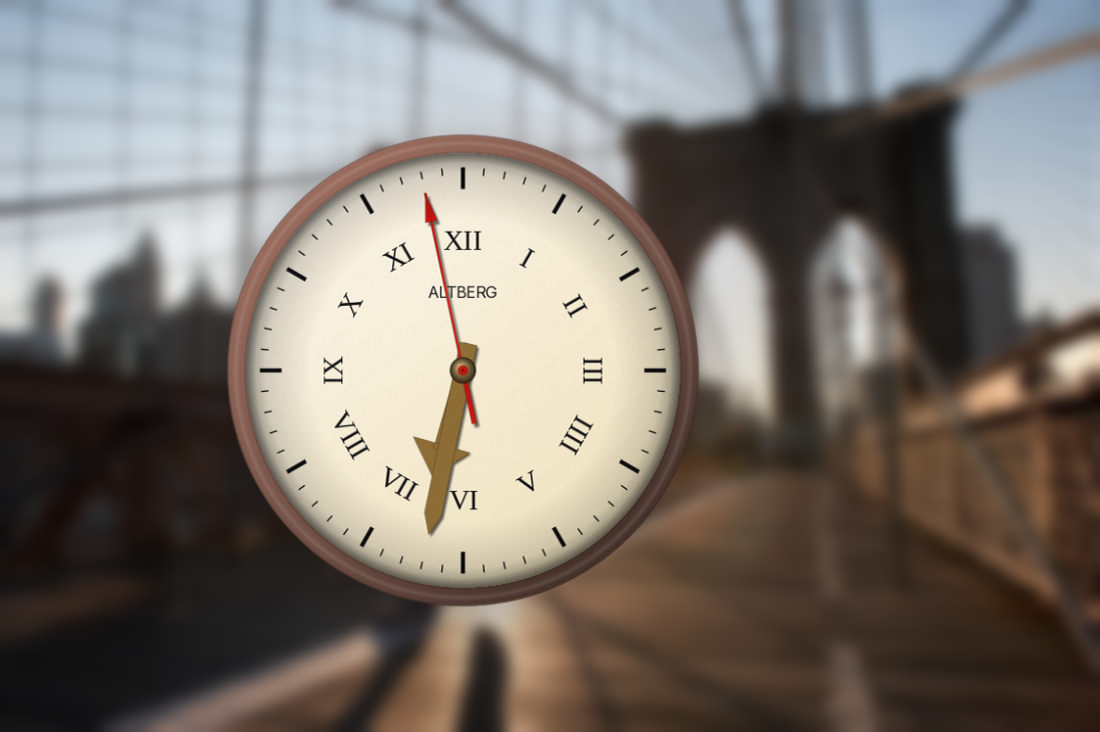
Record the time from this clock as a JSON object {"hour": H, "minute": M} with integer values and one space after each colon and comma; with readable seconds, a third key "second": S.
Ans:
{"hour": 6, "minute": 31, "second": 58}
